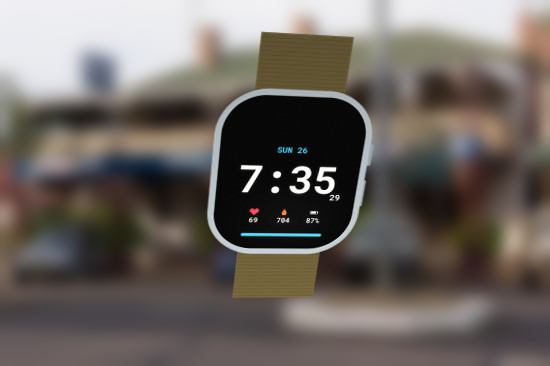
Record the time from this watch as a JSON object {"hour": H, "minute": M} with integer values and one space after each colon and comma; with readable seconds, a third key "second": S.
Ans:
{"hour": 7, "minute": 35, "second": 29}
